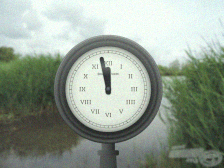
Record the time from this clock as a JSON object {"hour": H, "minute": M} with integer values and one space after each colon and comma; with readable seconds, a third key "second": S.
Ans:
{"hour": 11, "minute": 58}
